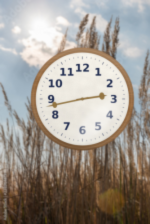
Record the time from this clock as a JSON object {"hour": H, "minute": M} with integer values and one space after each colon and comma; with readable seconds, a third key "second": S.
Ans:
{"hour": 2, "minute": 43}
